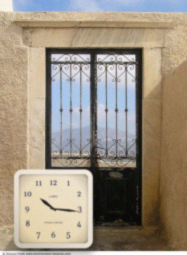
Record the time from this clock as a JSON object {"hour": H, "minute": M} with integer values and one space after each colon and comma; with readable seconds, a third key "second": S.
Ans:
{"hour": 10, "minute": 16}
